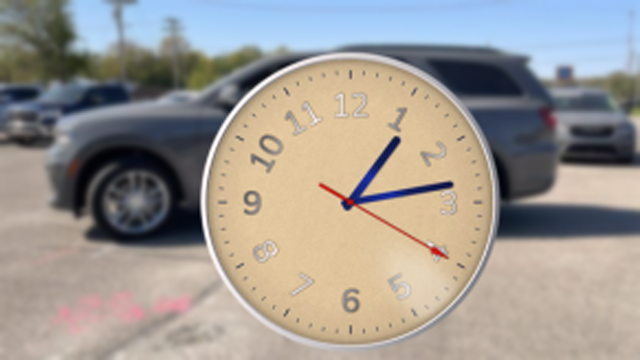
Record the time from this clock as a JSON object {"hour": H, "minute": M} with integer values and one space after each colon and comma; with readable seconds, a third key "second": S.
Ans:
{"hour": 1, "minute": 13, "second": 20}
